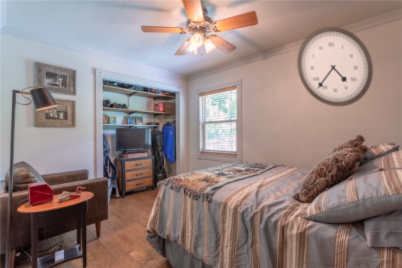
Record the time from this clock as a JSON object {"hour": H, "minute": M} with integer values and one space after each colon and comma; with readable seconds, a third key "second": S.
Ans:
{"hour": 4, "minute": 37}
